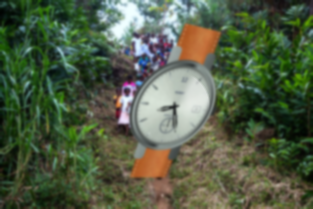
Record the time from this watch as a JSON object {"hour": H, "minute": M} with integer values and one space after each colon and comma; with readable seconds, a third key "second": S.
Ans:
{"hour": 8, "minute": 26}
